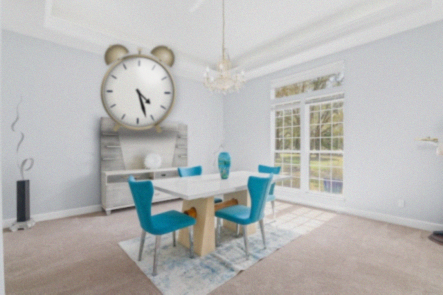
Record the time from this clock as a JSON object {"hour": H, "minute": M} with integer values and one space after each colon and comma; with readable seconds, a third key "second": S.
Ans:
{"hour": 4, "minute": 27}
